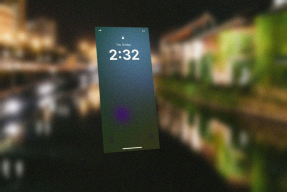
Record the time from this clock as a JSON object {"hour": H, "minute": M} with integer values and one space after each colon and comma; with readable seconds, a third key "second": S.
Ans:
{"hour": 2, "minute": 32}
